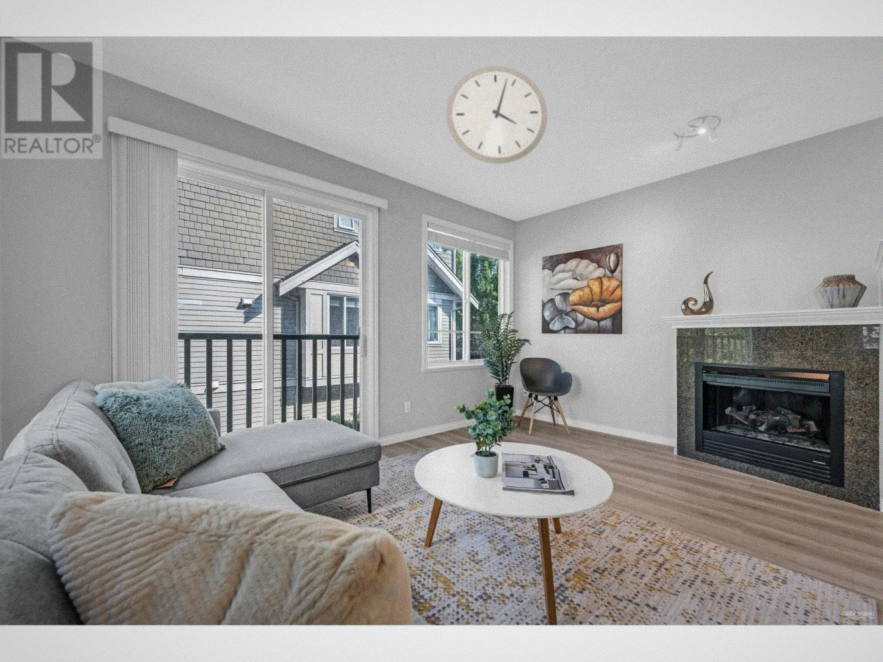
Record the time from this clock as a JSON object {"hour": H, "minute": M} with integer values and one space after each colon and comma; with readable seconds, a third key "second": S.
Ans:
{"hour": 4, "minute": 3}
